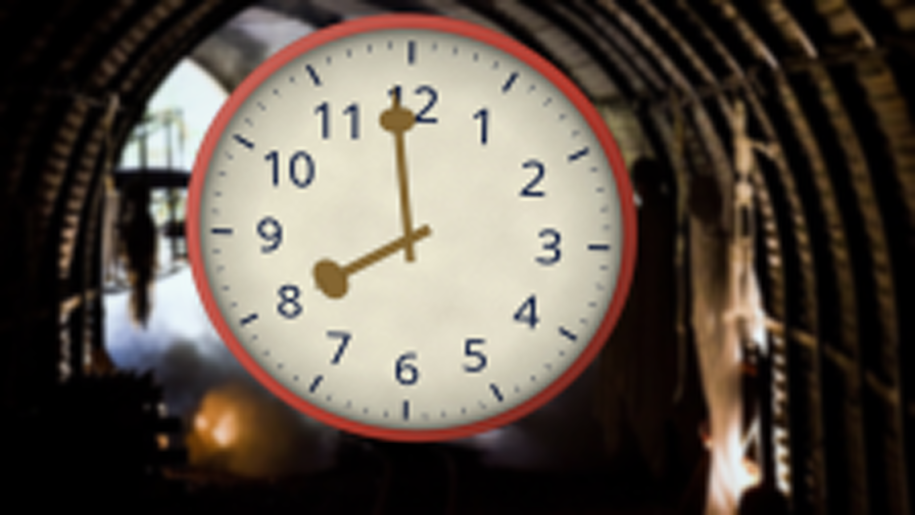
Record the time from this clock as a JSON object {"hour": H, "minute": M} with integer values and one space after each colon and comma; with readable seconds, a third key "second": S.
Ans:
{"hour": 7, "minute": 59}
